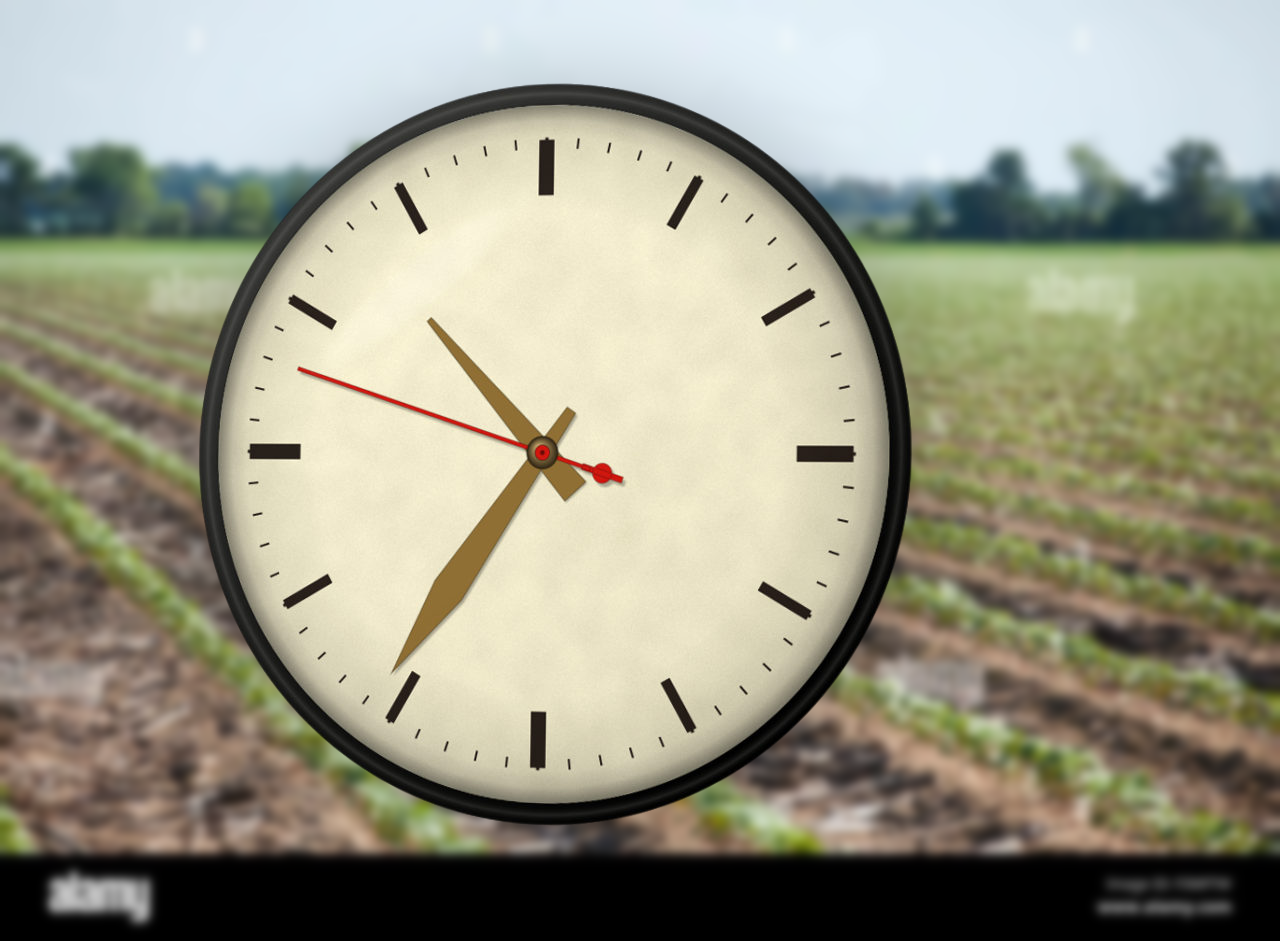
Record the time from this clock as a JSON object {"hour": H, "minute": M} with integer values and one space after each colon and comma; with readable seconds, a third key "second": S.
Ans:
{"hour": 10, "minute": 35, "second": 48}
